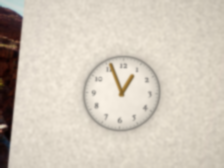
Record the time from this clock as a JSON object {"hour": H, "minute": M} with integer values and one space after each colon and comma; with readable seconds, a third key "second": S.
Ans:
{"hour": 12, "minute": 56}
